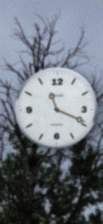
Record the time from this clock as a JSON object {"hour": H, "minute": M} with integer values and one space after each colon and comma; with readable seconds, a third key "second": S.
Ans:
{"hour": 11, "minute": 19}
